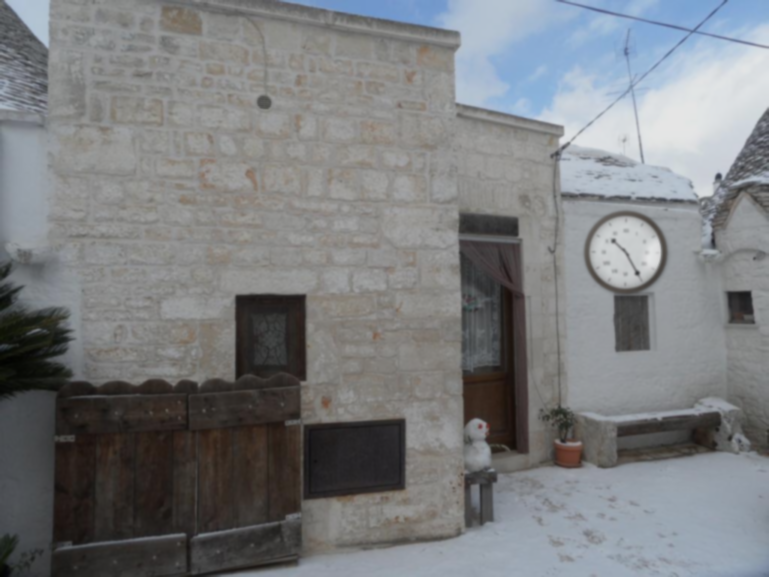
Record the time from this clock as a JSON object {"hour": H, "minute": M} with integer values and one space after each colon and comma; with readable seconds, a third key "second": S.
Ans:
{"hour": 10, "minute": 25}
